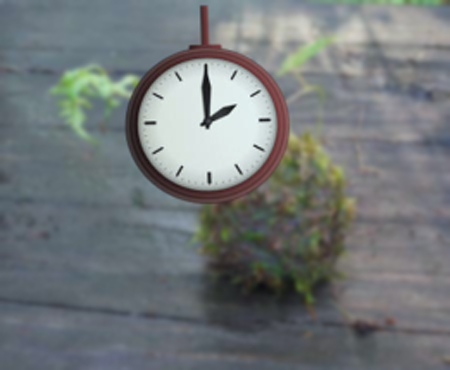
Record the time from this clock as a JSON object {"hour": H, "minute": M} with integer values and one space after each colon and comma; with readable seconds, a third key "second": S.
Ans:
{"hour": 2, "minute": 0}
